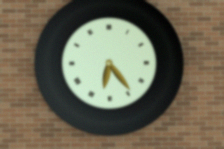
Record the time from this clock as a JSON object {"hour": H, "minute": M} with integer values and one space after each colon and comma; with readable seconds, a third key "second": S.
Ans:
{"hour": 6, "minute": 24}
